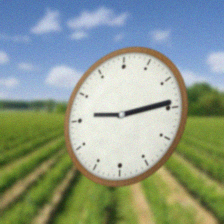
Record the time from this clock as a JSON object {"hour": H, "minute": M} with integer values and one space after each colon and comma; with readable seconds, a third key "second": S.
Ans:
{"hour": 9, "minute": 14}
